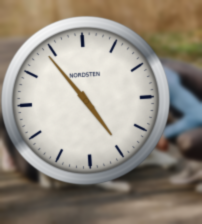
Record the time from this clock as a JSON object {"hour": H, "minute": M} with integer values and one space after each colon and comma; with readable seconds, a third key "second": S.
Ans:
{"hour": 4, "minute": 54}
